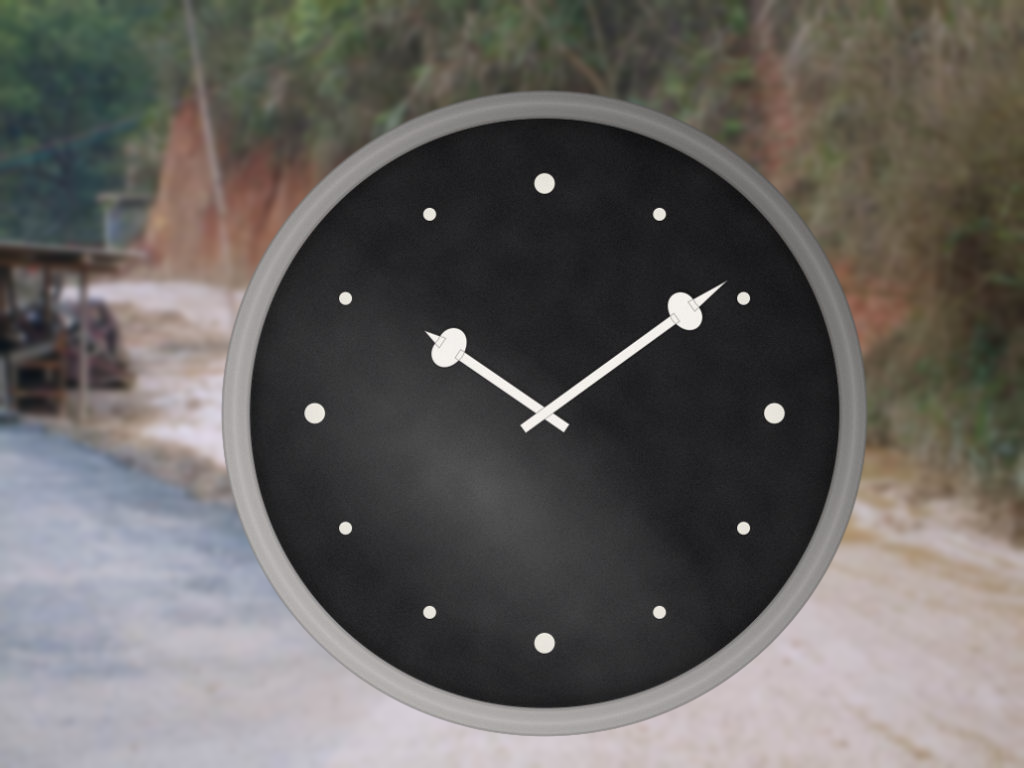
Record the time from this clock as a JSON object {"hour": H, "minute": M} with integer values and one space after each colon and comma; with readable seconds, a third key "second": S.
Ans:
{"hour": 10, "minute": 9}
